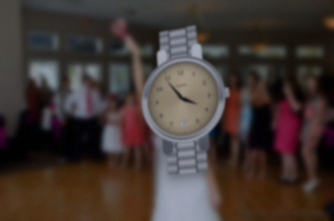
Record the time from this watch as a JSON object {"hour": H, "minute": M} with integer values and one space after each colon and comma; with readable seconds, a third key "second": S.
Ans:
{"hour": 3, "minute": 54}
